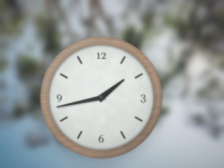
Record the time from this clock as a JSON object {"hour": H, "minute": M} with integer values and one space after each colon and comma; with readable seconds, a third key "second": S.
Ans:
{"hour": 1, "minute": 43}
